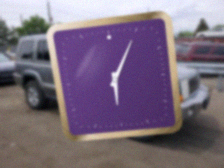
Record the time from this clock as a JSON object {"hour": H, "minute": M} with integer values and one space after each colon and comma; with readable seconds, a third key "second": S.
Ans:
{"hour": 6, "minute": 5}
